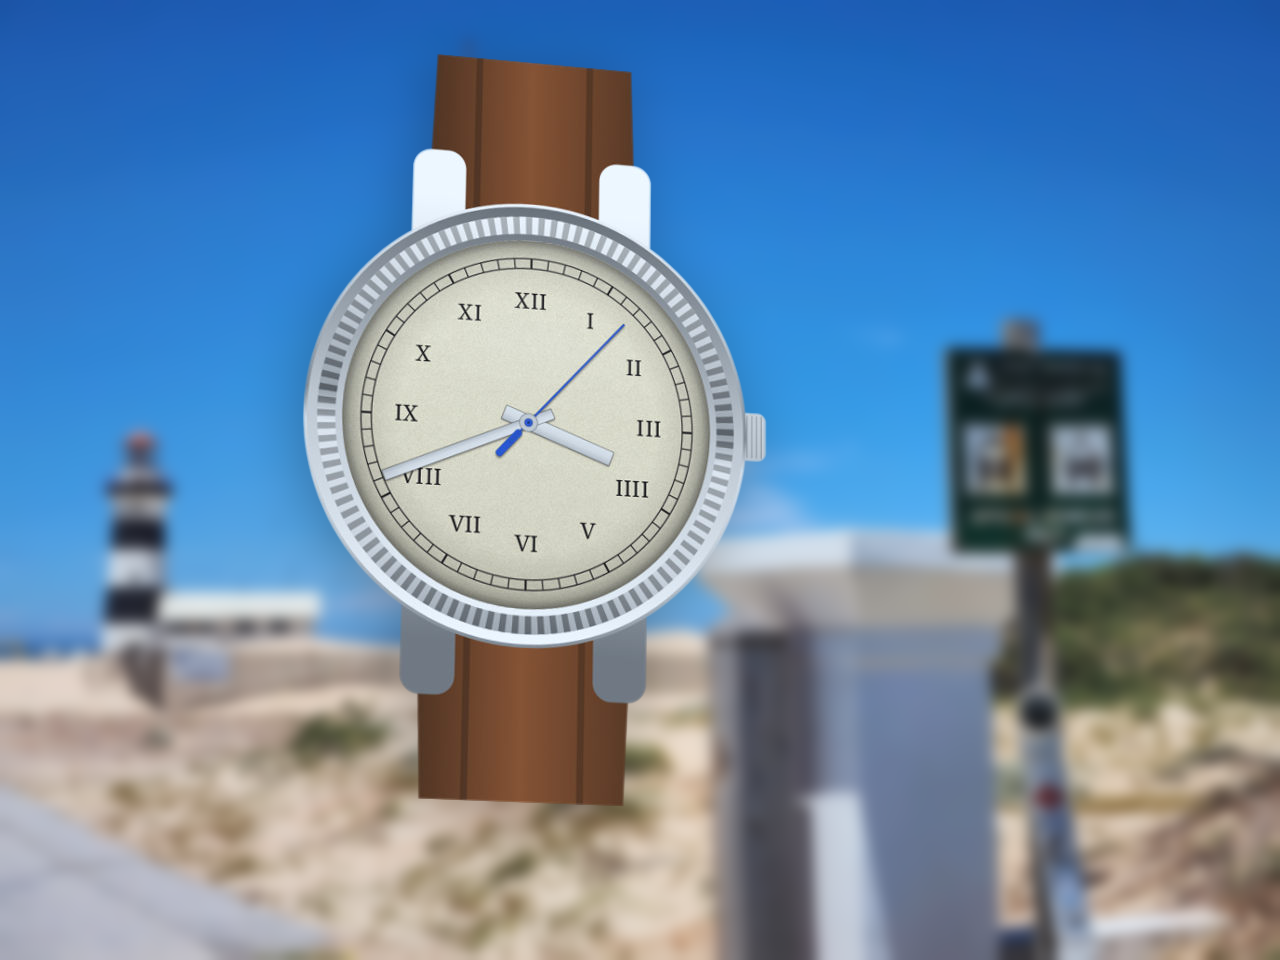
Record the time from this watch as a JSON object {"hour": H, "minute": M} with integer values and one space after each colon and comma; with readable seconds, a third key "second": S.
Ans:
{"hour": 3, "minute": 41, "second": 7}
